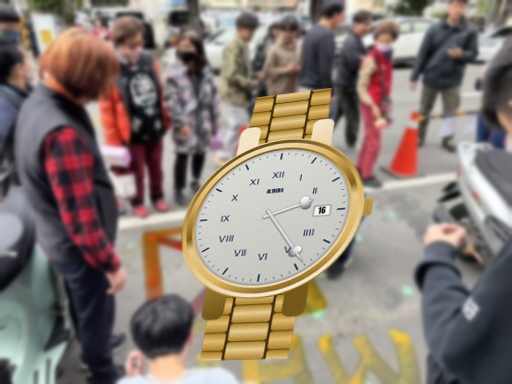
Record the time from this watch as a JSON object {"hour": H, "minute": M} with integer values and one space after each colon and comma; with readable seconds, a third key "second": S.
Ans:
{"hour": 2, "minute": 24}
